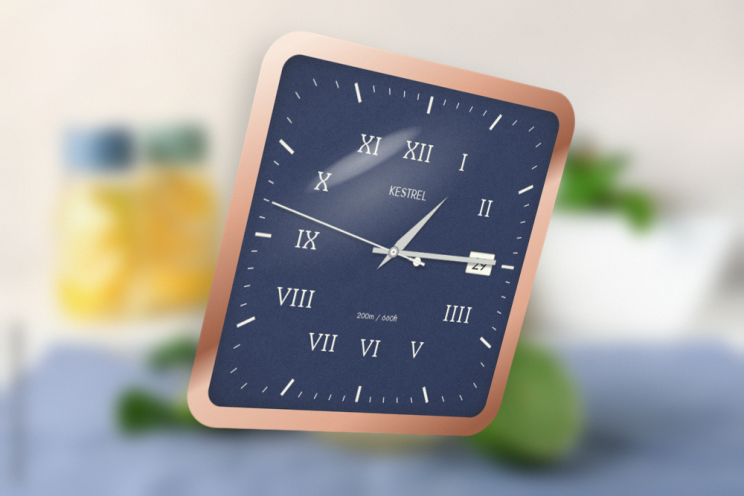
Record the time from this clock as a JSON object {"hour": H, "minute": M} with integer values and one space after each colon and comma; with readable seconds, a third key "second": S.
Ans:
{"hour": 1, "minute": 14, "second": 47}
